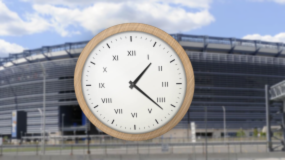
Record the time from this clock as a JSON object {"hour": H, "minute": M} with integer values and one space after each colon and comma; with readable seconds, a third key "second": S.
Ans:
{"hour": 1, "minute": 22}
